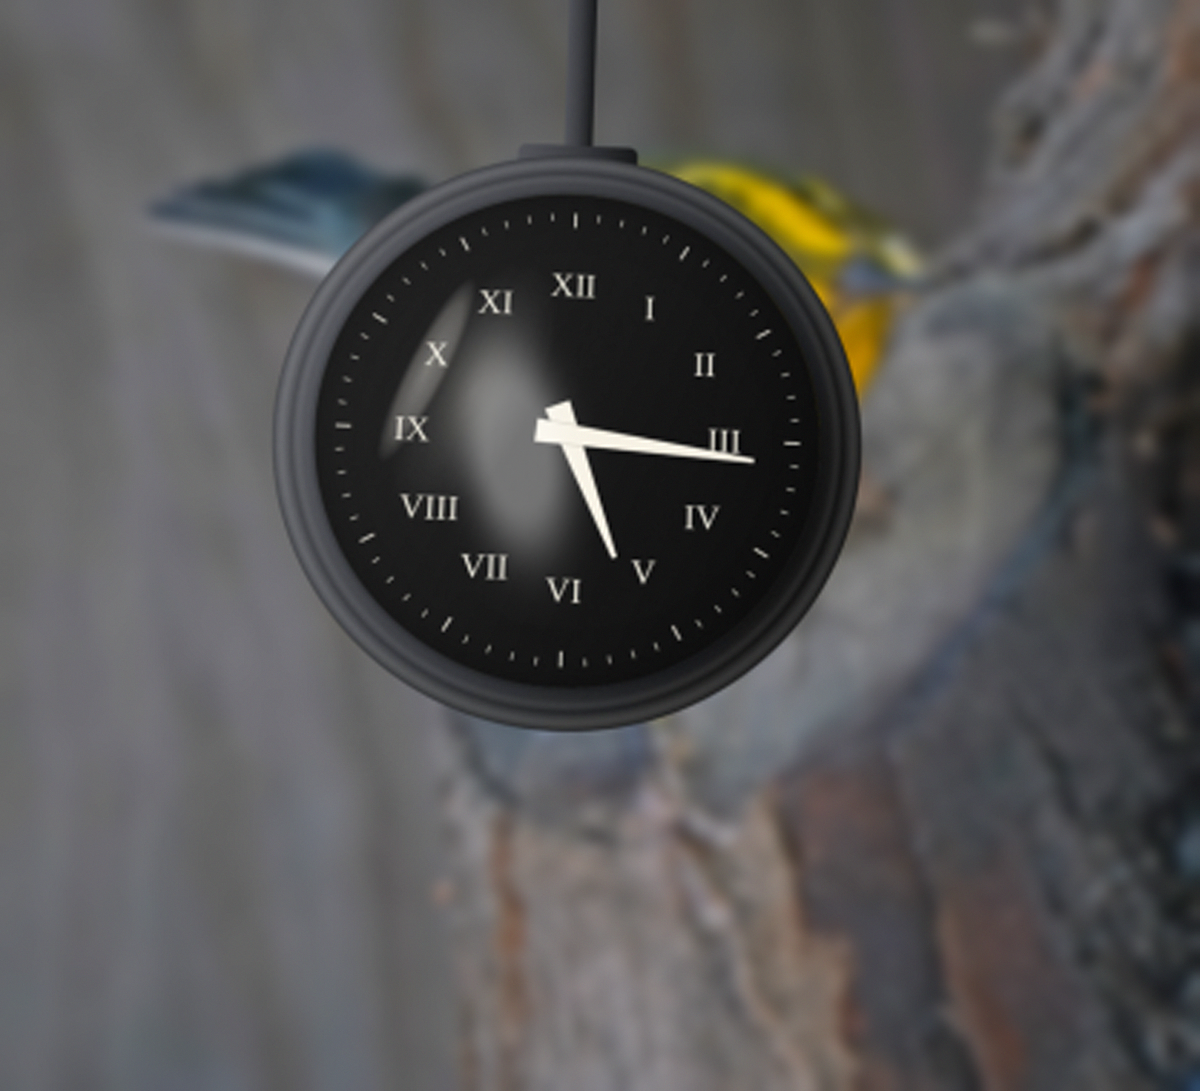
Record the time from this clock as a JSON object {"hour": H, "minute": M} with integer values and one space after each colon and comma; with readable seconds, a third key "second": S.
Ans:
{"hour": 5, "minute": 16}
